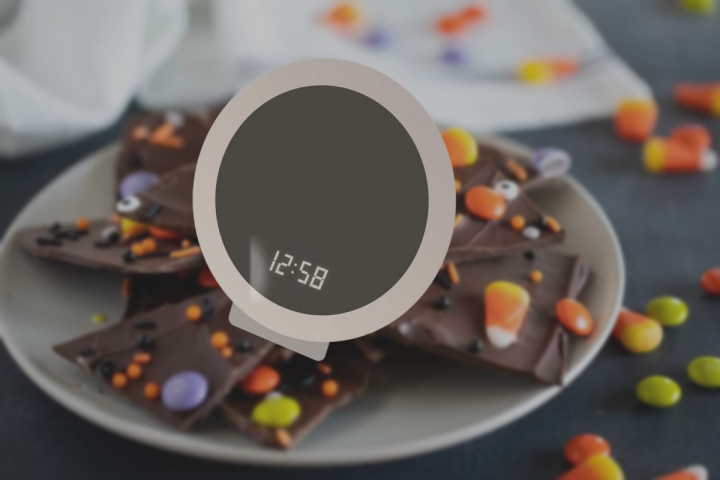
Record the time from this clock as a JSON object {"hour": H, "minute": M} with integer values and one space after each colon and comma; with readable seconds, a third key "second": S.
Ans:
{"hour": 12, "minute": 58}
